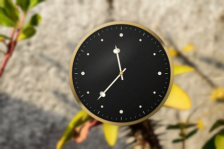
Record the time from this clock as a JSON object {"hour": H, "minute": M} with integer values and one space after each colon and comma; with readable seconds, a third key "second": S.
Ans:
{"hour": 11, "minute": 37}
